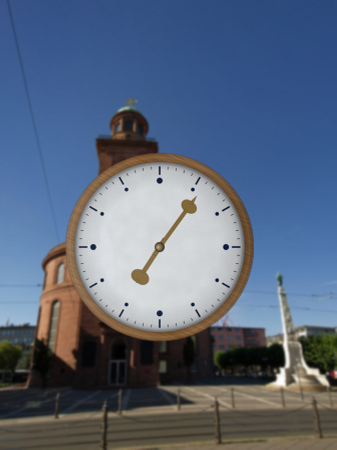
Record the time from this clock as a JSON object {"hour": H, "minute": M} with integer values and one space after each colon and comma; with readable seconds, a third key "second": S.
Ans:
{"hour": 7, "minute": 6}
